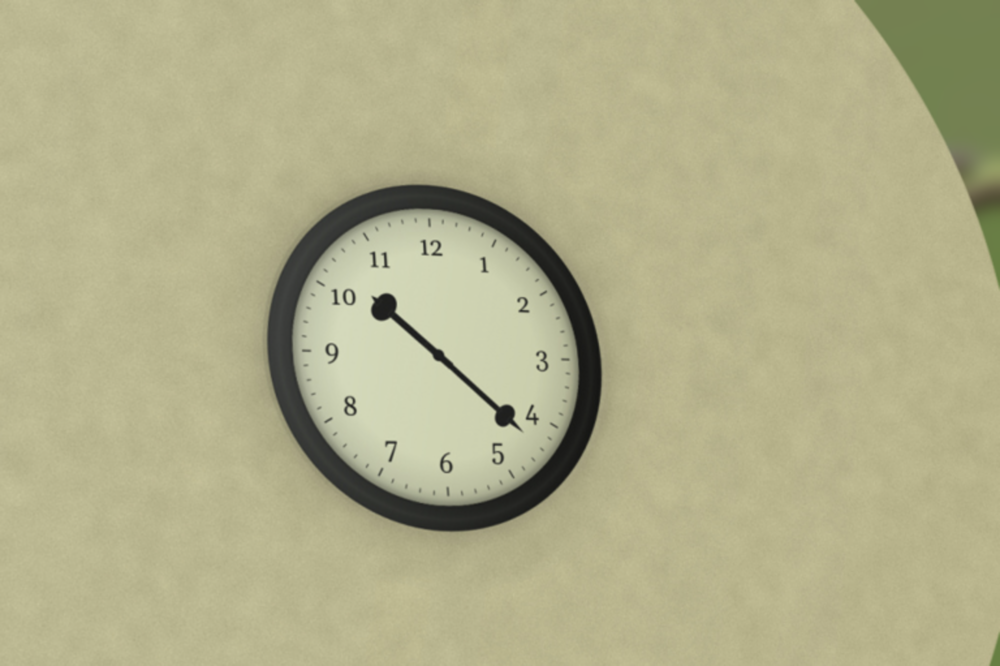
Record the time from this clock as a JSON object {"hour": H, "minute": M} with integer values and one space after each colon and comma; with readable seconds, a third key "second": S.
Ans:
{"hour": 10, "minute": 22}
